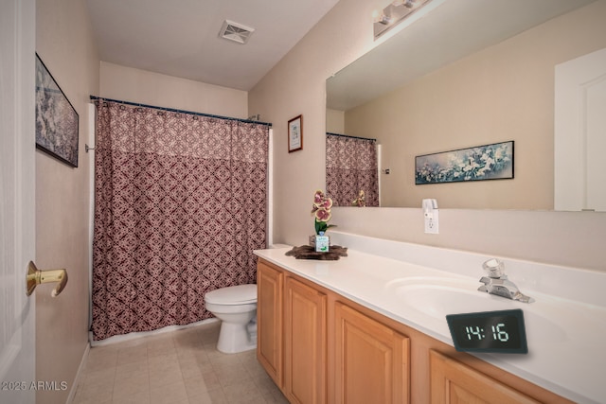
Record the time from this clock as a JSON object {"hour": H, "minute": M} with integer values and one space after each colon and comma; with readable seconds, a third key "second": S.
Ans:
{"hour": 14, "minute": 16}
